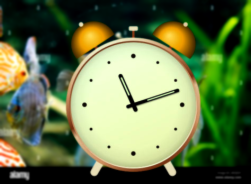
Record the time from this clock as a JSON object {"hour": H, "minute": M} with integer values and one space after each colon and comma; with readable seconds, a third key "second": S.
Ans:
{"hour": 11, "minute": 12}
